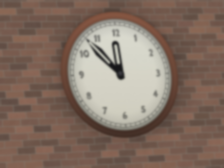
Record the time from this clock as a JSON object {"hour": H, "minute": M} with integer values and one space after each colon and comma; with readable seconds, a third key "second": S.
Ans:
{"hour": 11, "minute": 53}
